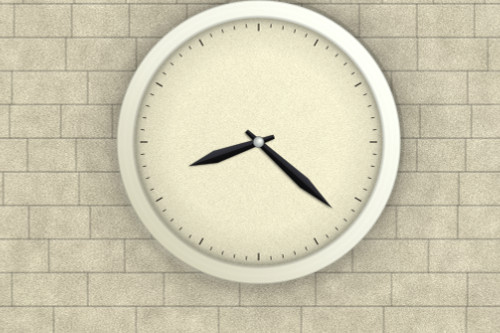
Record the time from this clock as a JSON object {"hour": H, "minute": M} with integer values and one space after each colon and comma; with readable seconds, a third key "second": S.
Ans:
{"hour": 8, "minute": 22}
